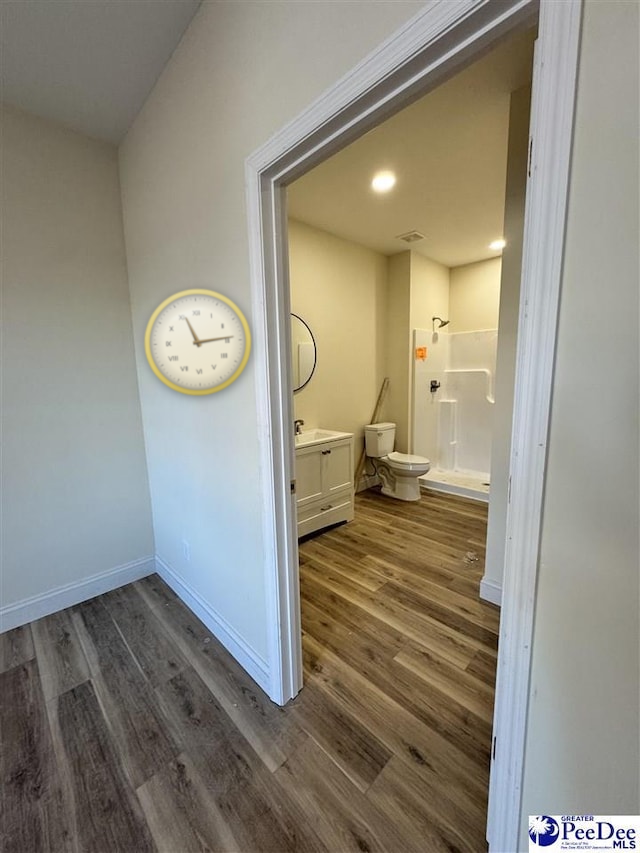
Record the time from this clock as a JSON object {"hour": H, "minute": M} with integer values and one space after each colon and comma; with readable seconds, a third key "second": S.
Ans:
{"hour": 11, "minute": 14}
